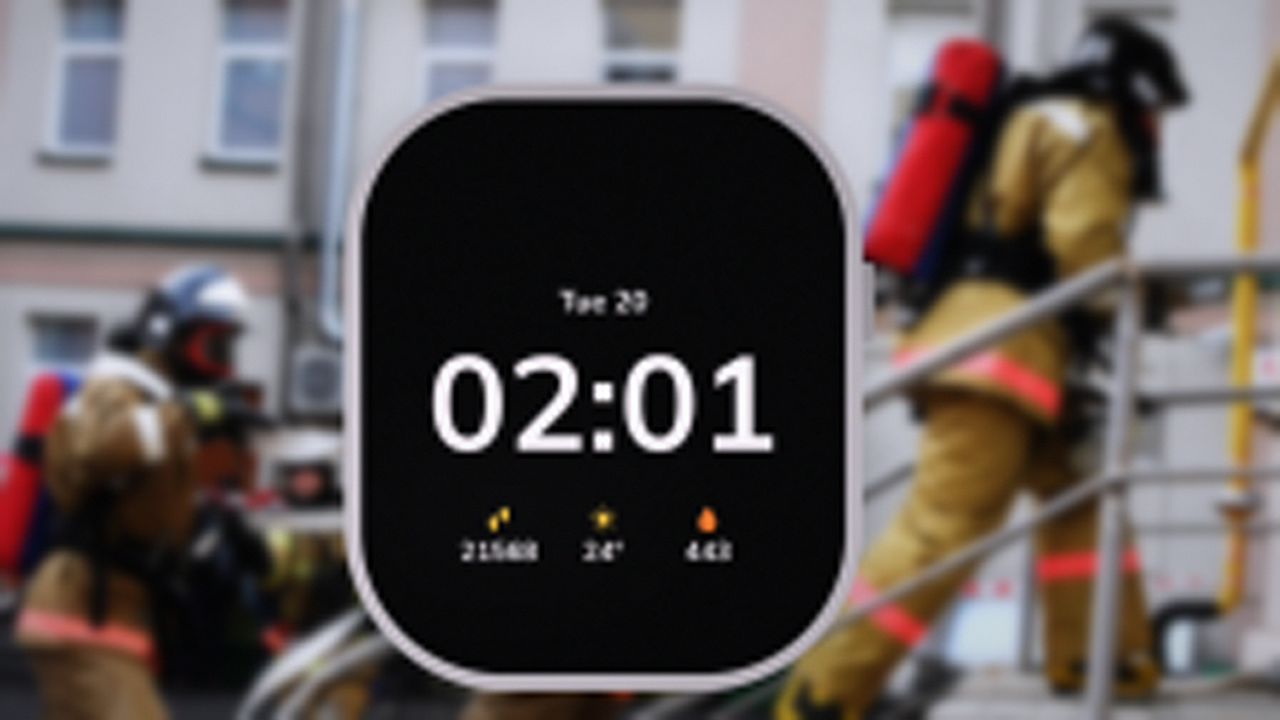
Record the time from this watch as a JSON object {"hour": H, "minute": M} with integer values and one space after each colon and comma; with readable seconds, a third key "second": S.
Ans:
{"hour": 2, "minute": 1}
